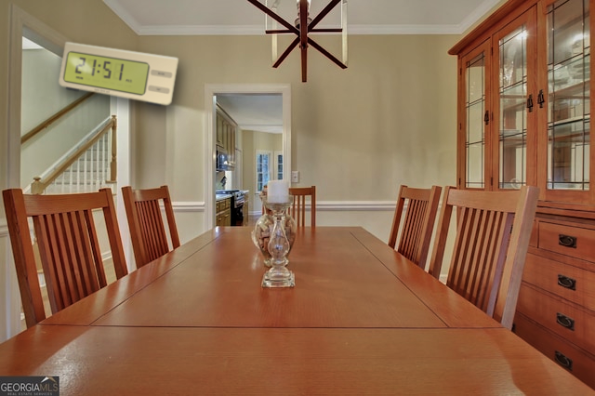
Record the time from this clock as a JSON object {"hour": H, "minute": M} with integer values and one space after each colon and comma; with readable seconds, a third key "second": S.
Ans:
{"hour": 21, "minute": 51}
